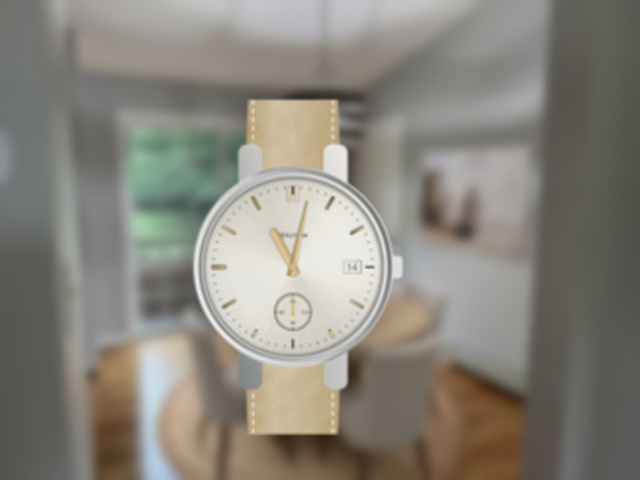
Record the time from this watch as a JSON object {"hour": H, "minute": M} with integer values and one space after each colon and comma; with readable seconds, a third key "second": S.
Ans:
{"hour": 11, "minute": 2}
